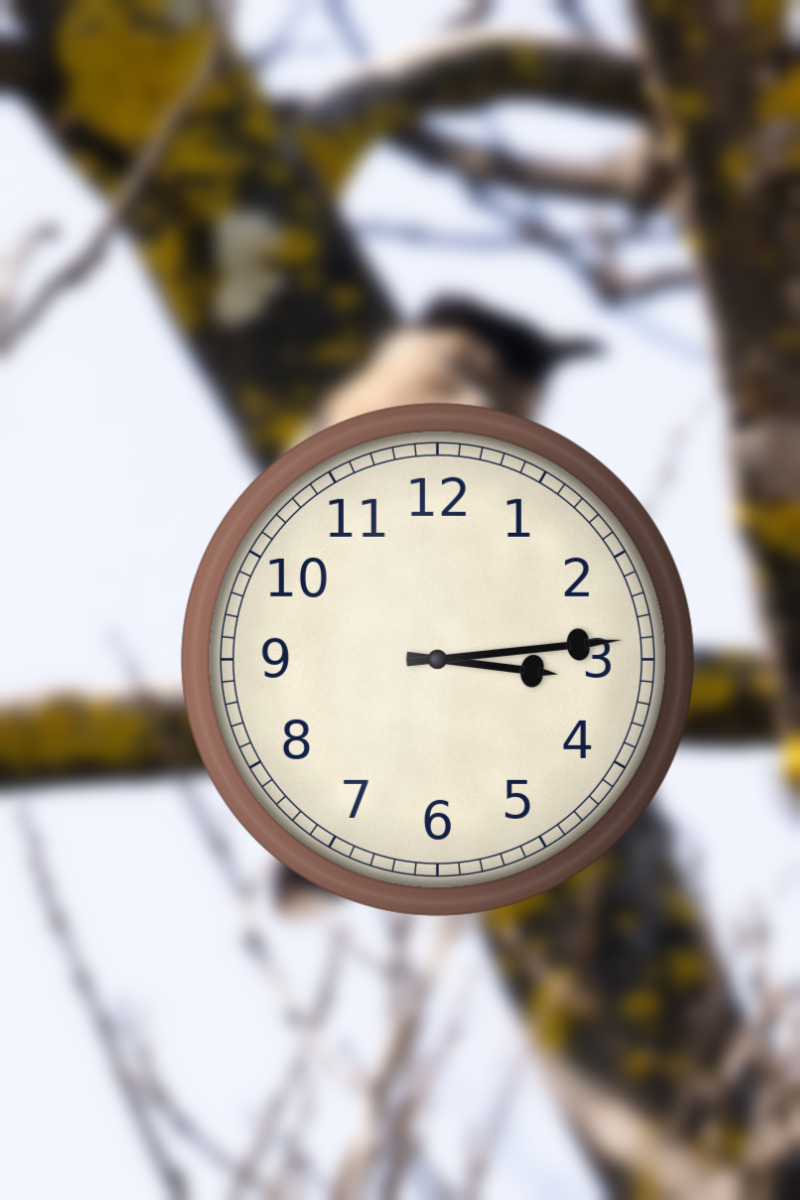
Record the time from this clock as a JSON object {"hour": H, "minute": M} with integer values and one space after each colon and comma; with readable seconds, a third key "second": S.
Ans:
{"hour": 3, "minute": 14}
